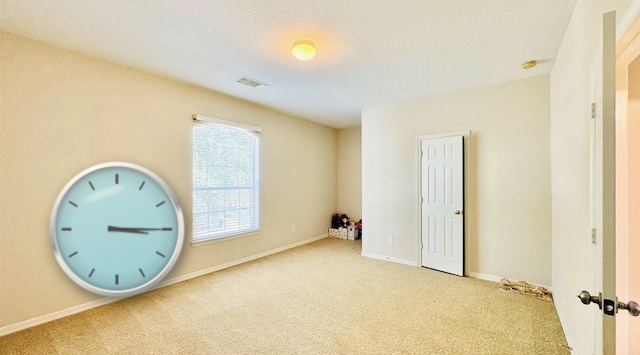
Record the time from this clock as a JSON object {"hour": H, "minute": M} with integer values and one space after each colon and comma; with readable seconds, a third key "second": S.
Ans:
{"hour": 3, "minute": 15}
